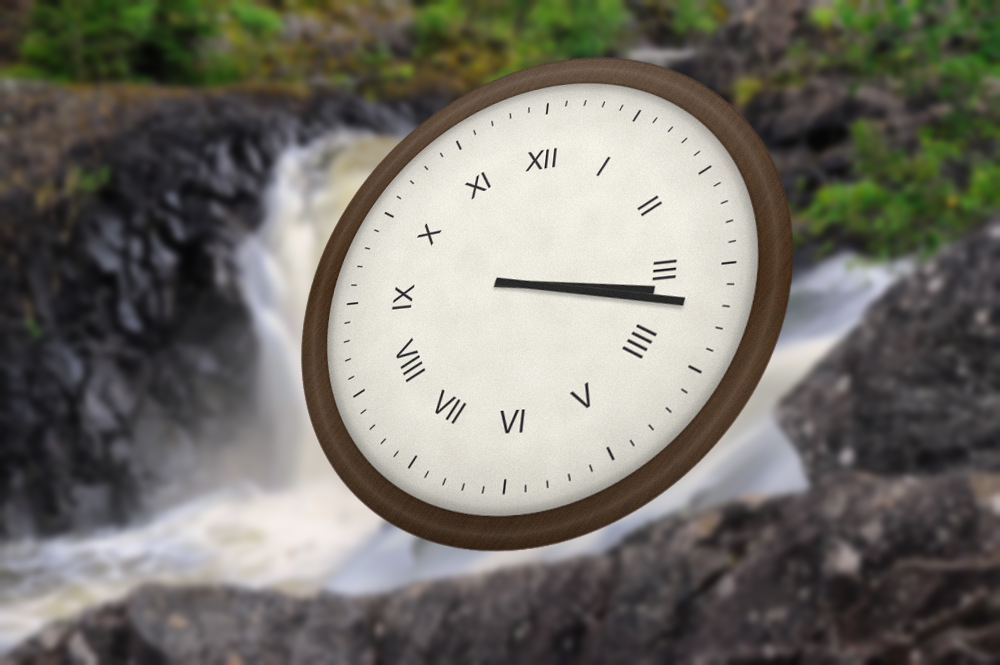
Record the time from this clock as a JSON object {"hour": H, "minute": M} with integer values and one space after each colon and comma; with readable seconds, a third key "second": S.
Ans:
{"hour": 3, "minute": 17}
